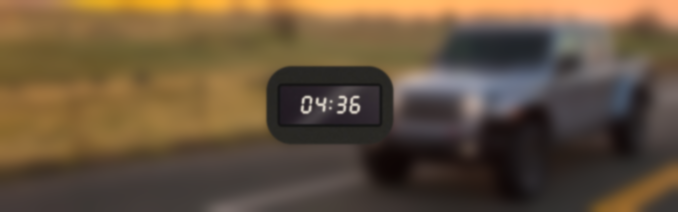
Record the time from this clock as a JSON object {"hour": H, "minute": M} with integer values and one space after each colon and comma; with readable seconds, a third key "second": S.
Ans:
{"hour": 4, "minute": 36}
